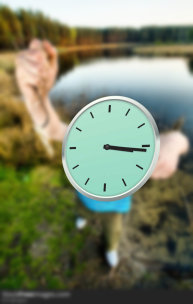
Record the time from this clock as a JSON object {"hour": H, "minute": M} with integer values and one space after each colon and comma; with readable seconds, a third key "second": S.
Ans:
{"hour": 3, "minute": 16}
